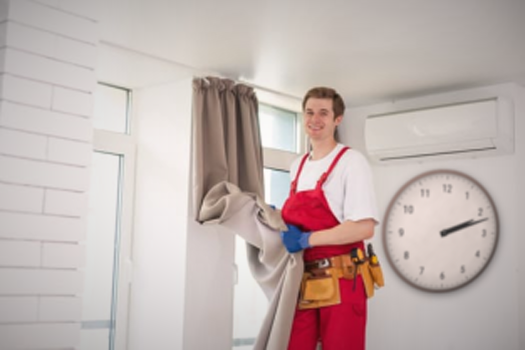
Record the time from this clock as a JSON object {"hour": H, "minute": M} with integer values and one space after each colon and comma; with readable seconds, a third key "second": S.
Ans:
{"hour": 2, "minute": 12}
